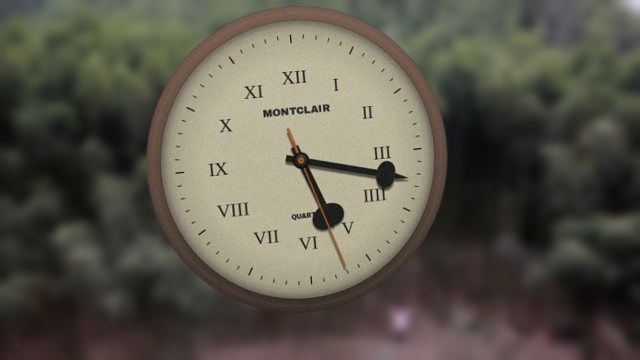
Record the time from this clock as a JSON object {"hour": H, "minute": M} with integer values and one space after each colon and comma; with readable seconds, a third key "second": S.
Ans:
{"hour": 5, "minute": 17, "second": 27}
